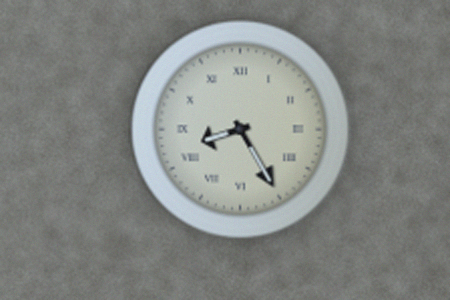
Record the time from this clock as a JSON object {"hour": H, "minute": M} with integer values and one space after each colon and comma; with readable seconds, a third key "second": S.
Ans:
{"hour": 8, "minute": 25}
